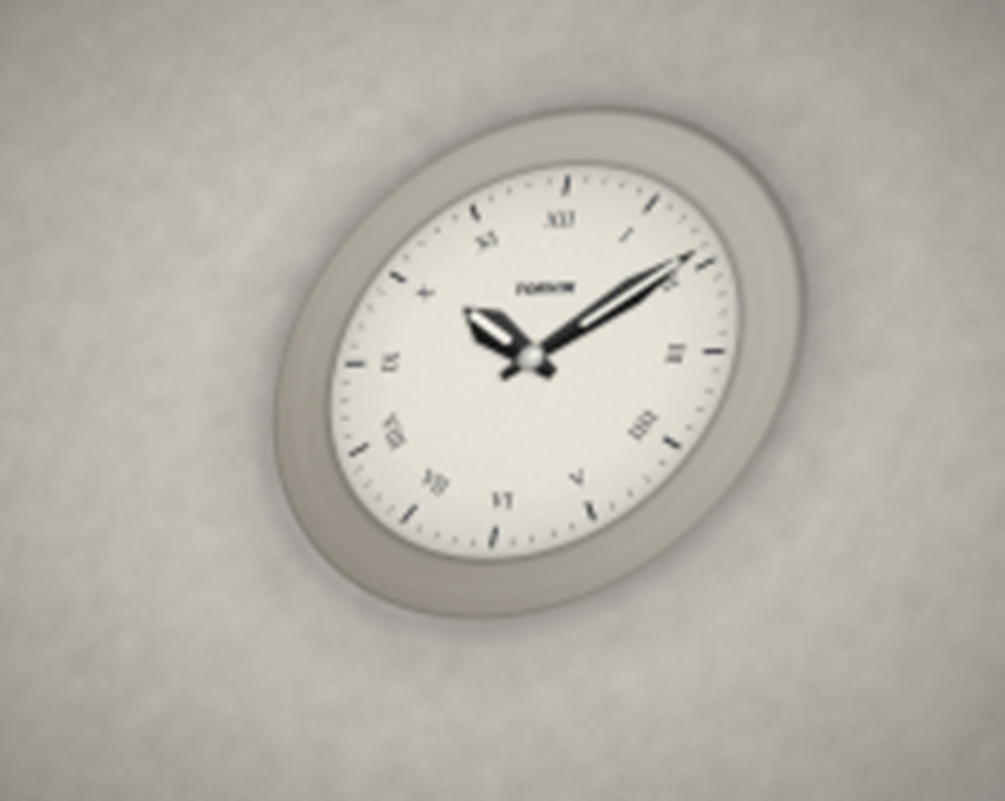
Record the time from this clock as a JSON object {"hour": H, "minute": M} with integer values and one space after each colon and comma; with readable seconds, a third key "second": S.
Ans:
{"hour": 10, "minute": 9}
